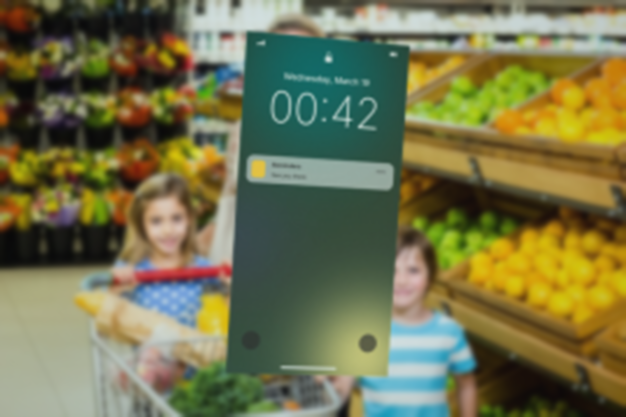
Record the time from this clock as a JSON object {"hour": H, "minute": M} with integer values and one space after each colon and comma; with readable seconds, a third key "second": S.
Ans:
{"hour": 0, "minute": 42}
